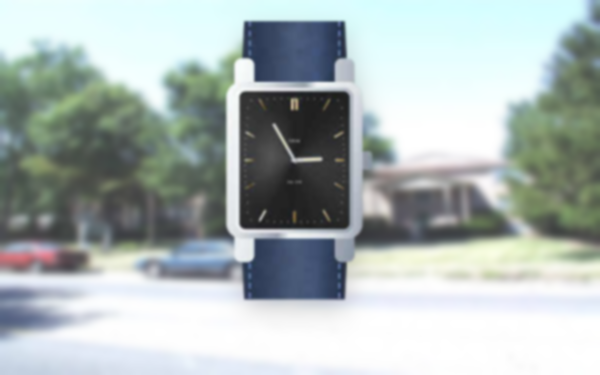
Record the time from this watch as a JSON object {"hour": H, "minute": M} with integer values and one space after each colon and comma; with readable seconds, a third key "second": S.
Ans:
{"hour": 2, "minute": 55}
